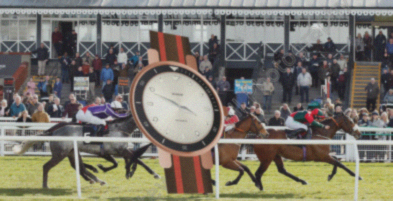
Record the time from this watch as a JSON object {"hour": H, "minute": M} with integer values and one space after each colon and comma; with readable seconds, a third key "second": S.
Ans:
{"hour": 3, "minute": 49}
